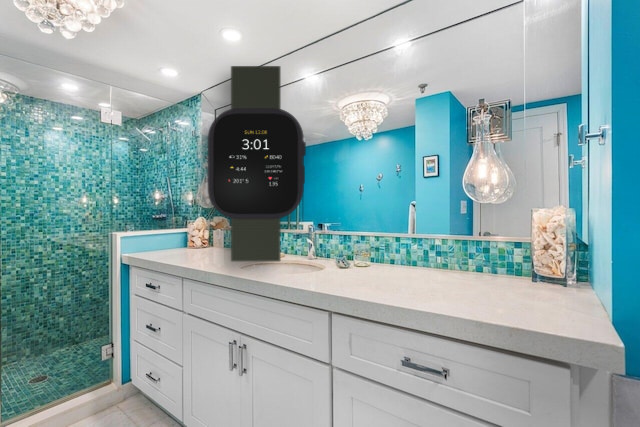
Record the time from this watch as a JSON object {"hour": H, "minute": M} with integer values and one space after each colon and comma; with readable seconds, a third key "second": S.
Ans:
{"hour": 3, "minute": 1}
